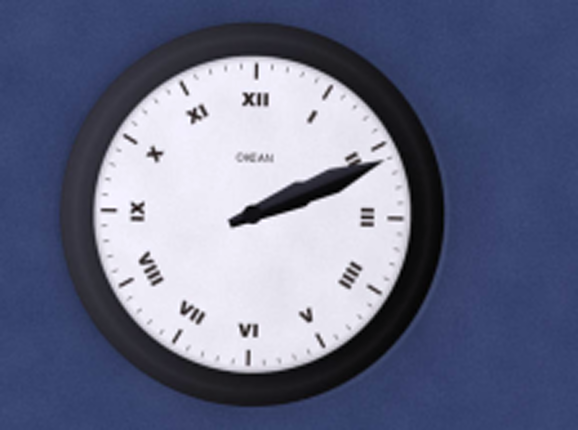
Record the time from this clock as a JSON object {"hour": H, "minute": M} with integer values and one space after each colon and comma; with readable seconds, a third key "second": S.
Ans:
{"hour": 2, "minute": 11}
